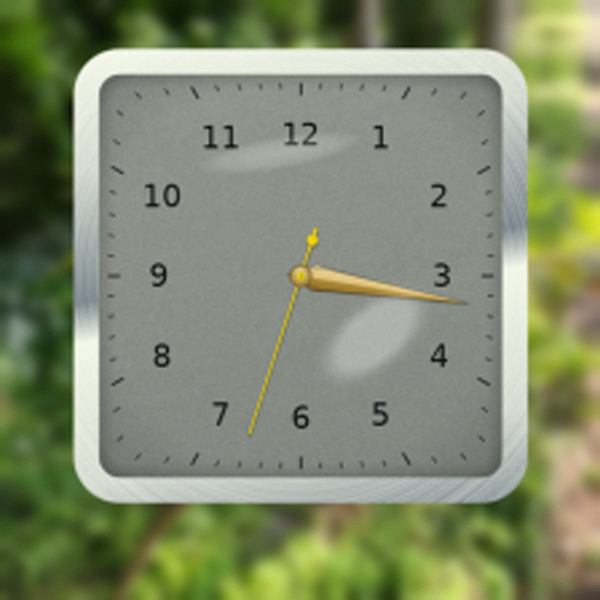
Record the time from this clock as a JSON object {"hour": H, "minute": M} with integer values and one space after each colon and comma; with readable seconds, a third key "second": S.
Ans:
{"hour": 3, "minute": 16, "second": 33}
